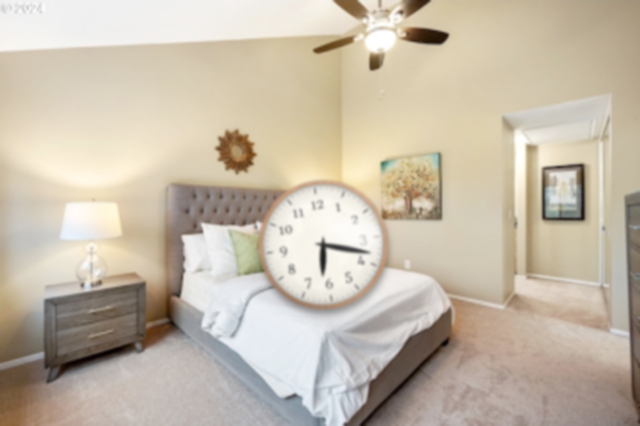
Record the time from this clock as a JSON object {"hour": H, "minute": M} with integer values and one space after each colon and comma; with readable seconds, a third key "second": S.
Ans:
{"hour": 6, "minute": 18}
